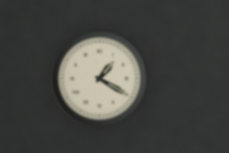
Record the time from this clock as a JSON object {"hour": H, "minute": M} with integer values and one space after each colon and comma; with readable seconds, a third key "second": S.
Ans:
{"hour": 1, "minute": 20}
